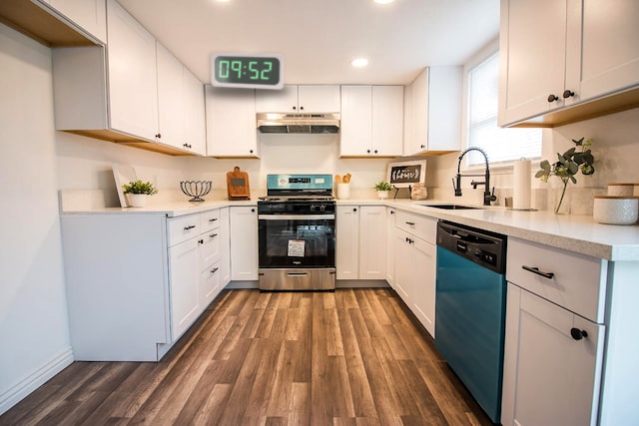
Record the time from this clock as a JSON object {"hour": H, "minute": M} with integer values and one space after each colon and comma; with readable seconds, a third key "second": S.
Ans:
{"hour": 9, "minute": 52}
